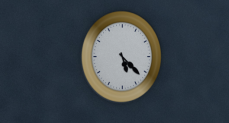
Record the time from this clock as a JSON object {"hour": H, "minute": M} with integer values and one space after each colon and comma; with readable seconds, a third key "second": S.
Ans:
{"hour": 5, "minute": 22}
